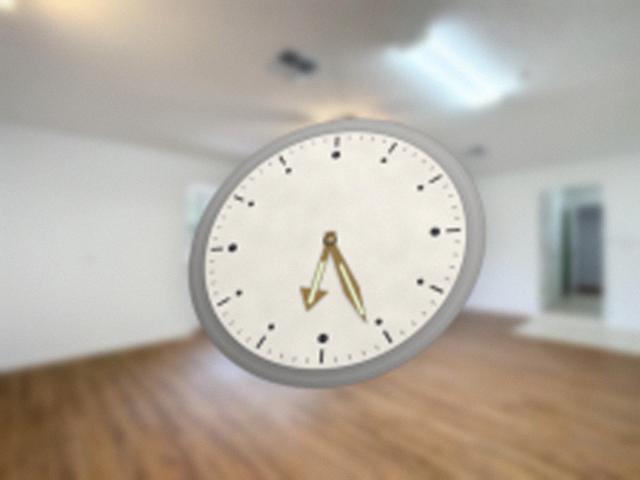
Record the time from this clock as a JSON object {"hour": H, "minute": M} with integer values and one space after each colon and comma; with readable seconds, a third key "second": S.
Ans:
{"hour": 6, "minute": 26}
